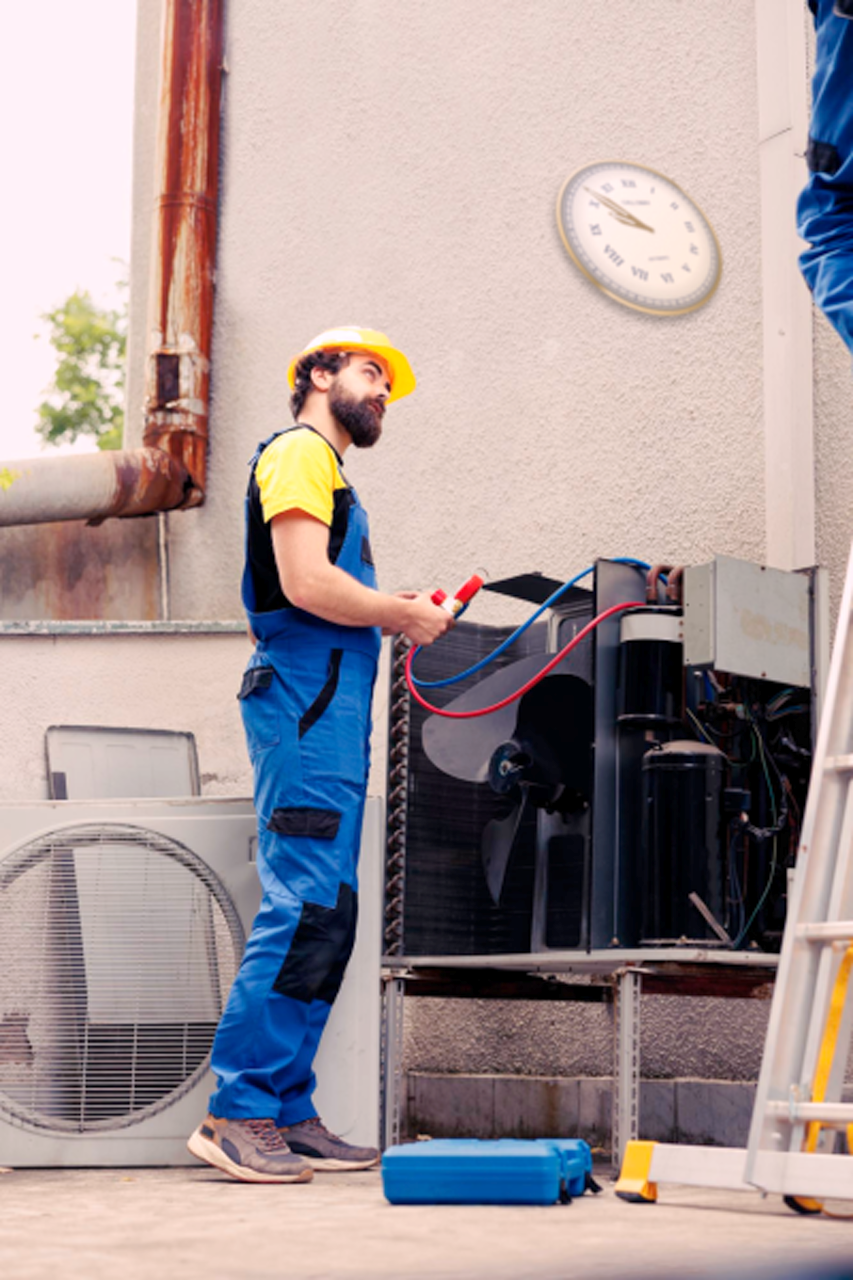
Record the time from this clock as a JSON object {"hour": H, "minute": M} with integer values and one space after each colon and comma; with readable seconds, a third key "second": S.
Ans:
{"hour": 9, "minute": 52}
